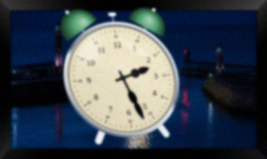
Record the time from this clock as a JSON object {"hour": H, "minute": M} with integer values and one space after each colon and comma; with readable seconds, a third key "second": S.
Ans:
{"hour": 2, "minute": 27}
